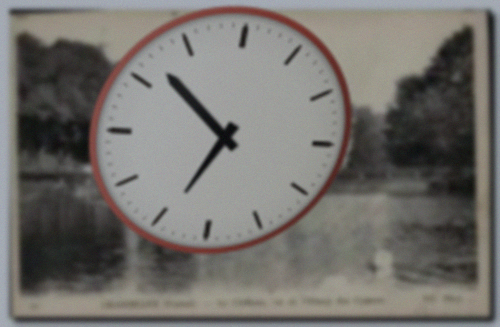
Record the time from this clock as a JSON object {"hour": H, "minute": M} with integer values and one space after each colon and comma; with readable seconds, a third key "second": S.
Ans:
{"hour": 6, "minute": 52}
